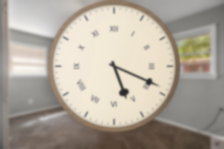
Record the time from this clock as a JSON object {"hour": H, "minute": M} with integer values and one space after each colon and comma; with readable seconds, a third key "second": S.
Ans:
{"hour": 5, "minute": 19}
